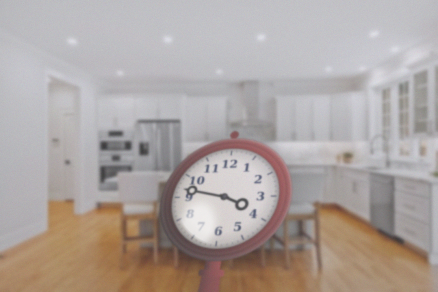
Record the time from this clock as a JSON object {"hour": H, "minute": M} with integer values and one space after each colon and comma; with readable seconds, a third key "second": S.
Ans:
{"hour": 3, "minute": 47}
